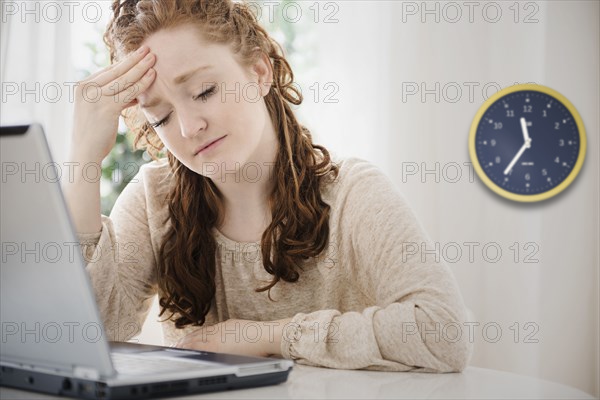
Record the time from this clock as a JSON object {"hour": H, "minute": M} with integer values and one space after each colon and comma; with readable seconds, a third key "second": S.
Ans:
{"hour": 11, "minute": 36}
